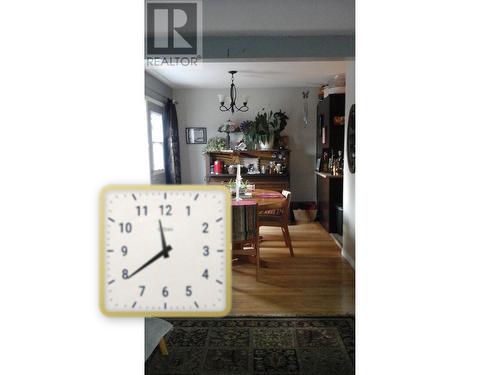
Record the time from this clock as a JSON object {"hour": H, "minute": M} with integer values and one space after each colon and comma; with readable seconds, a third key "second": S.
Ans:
{"hour": 11, "minute": 39}
